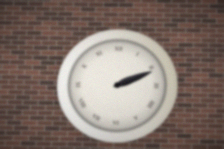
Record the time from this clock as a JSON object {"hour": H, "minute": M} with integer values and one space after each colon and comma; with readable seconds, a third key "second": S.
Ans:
{"hour": 2, "minute": 11}
